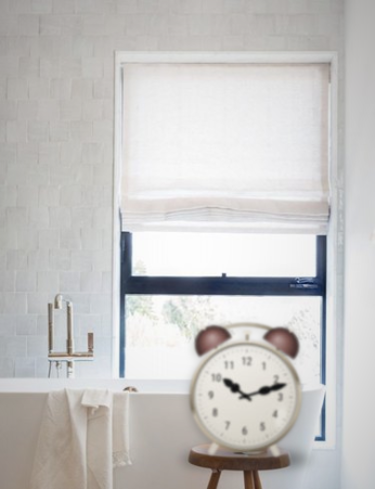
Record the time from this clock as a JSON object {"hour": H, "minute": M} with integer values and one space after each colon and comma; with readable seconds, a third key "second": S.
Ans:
{"hour": 10, "minute": 12}
